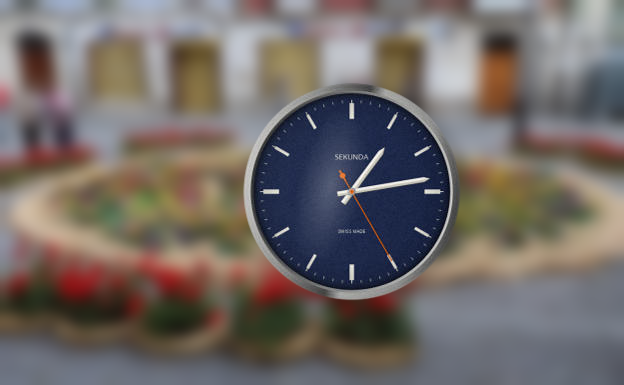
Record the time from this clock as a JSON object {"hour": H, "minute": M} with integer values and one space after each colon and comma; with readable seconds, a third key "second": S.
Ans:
{"hour": 1, "minute": 13, "second": 25}
